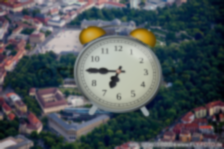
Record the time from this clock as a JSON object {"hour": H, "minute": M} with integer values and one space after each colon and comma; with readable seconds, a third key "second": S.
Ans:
{"hour": 6, "minute": 45}
